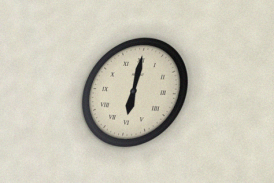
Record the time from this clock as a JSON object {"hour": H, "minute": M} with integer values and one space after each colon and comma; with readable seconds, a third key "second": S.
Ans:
{"hour": 6, "minute": 0}
